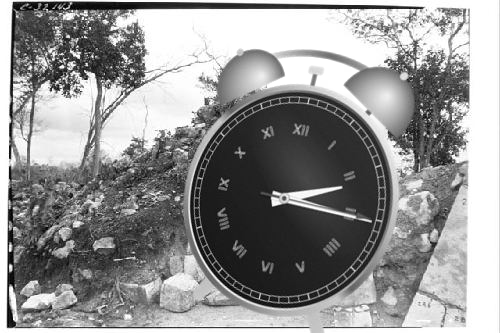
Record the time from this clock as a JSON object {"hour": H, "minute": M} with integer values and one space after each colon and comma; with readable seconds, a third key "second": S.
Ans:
{"hour": 2, "minute": 15, "second": 15}
